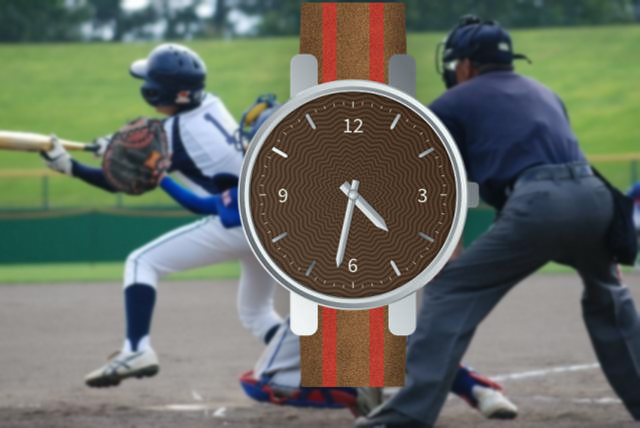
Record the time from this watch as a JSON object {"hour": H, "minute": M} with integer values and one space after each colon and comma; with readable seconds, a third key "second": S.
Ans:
{"hour": 4, "minute": 32}
